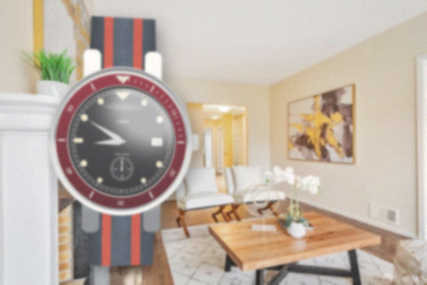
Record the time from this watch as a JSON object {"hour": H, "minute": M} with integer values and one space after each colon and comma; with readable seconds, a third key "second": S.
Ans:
{"hour": 8, "minute": 50}
